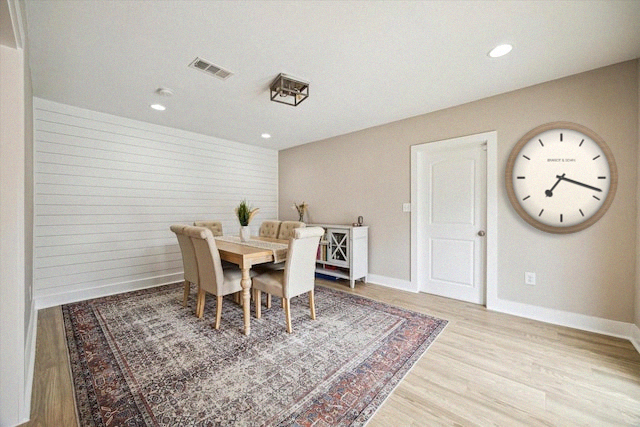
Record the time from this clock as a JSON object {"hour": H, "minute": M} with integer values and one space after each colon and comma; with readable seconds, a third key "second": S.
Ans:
{"hour": 7, "minute": 18}
